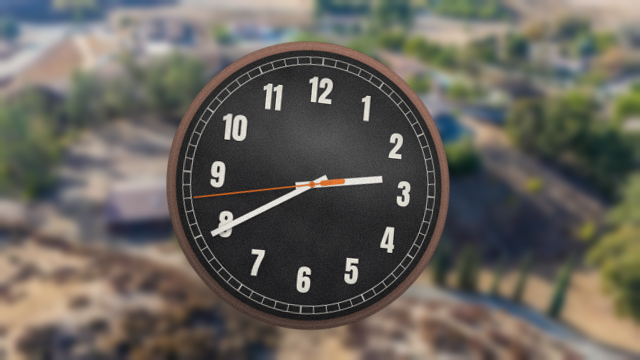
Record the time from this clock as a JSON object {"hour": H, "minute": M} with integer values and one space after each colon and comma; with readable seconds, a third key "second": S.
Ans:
{"hour": 2, "minute": 39, "second": 43}
